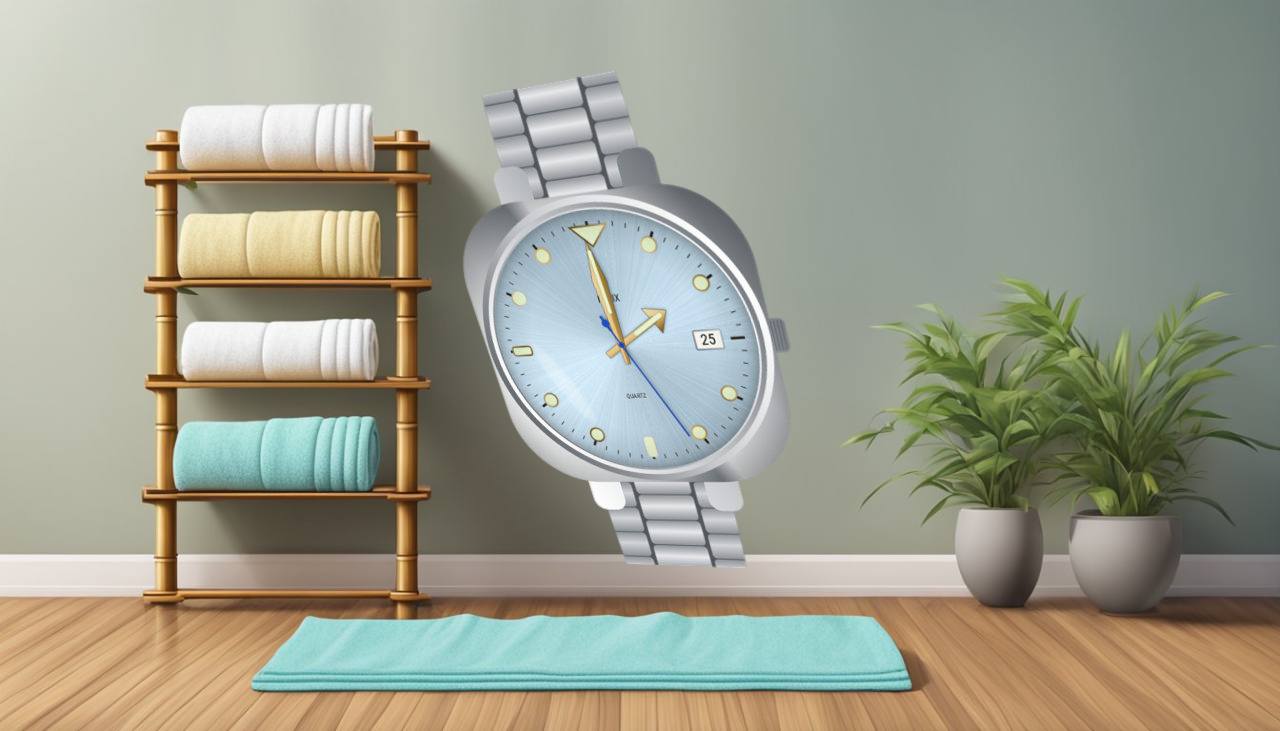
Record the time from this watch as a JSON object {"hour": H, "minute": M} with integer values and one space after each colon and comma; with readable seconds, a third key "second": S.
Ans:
{"hour": 1, "minute": 59, "second": 26}
